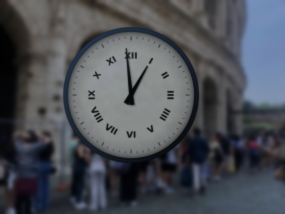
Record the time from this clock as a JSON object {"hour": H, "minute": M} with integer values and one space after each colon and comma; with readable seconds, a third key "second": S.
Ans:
{"hour": 12, "minute": 59}
